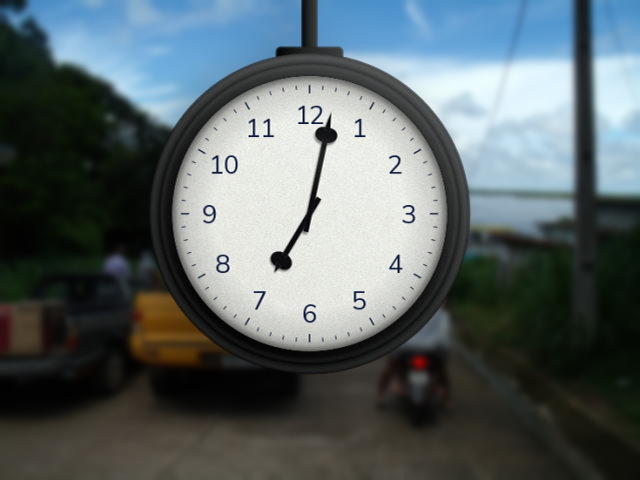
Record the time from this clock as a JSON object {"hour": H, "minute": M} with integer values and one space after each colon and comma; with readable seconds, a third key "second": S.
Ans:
{"hour": 7, "minute": 2}
